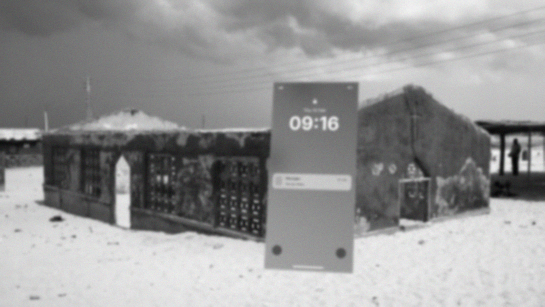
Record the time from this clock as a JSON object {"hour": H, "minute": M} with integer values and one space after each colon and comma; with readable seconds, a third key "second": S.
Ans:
{"hour": 9, "minute": 16}
